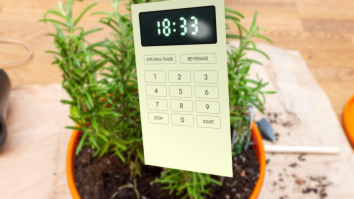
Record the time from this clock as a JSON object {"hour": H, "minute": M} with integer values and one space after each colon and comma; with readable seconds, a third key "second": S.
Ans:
{"hour": 18, "minute": 33}
